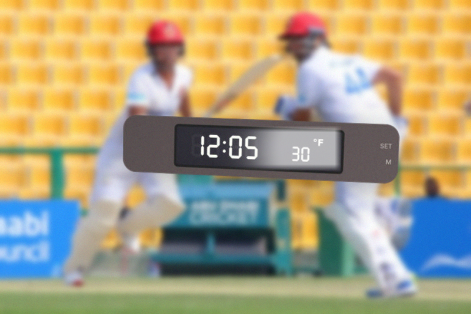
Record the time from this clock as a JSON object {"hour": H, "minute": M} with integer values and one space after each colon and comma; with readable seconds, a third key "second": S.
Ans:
{"hour": 12, "minute": 5}
